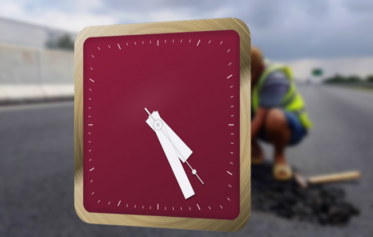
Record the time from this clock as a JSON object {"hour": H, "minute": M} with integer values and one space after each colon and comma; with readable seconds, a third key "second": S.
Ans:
{"hour": 4, "minute": 25, "second": 23}
